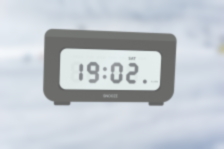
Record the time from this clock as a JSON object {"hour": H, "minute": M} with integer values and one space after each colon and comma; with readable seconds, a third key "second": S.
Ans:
{"hour": 19, "minute": 2}
